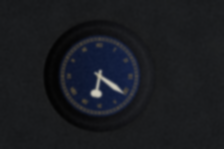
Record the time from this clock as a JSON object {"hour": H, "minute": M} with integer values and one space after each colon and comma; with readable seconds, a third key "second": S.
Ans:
{"hour": 6, "minute": 21}
